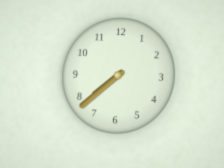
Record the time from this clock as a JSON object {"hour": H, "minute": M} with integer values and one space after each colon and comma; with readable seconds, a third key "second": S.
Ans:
{"hour": 7, "minute": 38}
